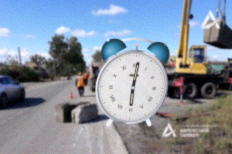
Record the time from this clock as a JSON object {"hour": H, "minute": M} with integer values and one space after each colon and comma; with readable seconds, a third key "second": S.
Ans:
{"hour": 6, "minute": 1}
